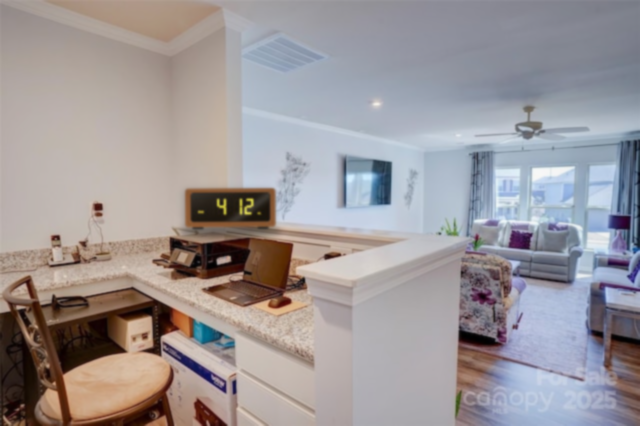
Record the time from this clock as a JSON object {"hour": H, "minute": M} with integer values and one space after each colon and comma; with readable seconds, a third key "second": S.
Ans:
{"hour": 4, "minute": 12}
